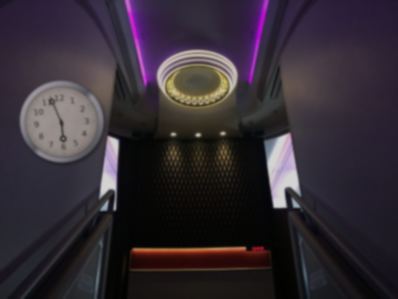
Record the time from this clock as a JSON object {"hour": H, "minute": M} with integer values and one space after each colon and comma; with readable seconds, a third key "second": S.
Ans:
{"hour": 5, "minute": 57}
